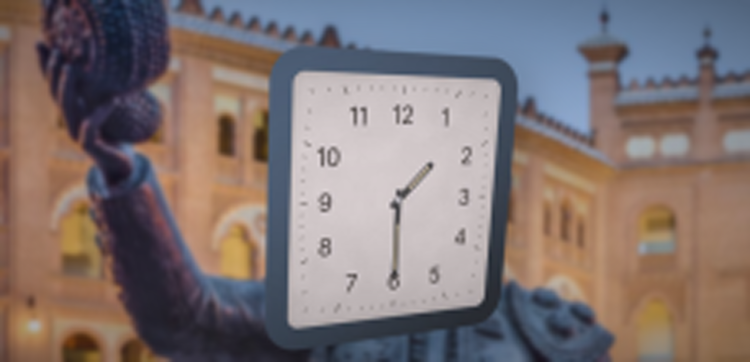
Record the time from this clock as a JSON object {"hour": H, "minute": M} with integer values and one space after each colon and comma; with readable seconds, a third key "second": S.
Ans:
{"hour": 1, "minute": 30}
